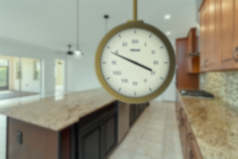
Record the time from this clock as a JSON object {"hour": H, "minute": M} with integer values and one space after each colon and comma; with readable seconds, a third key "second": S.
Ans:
{"hour": 3, "minute": 49}
